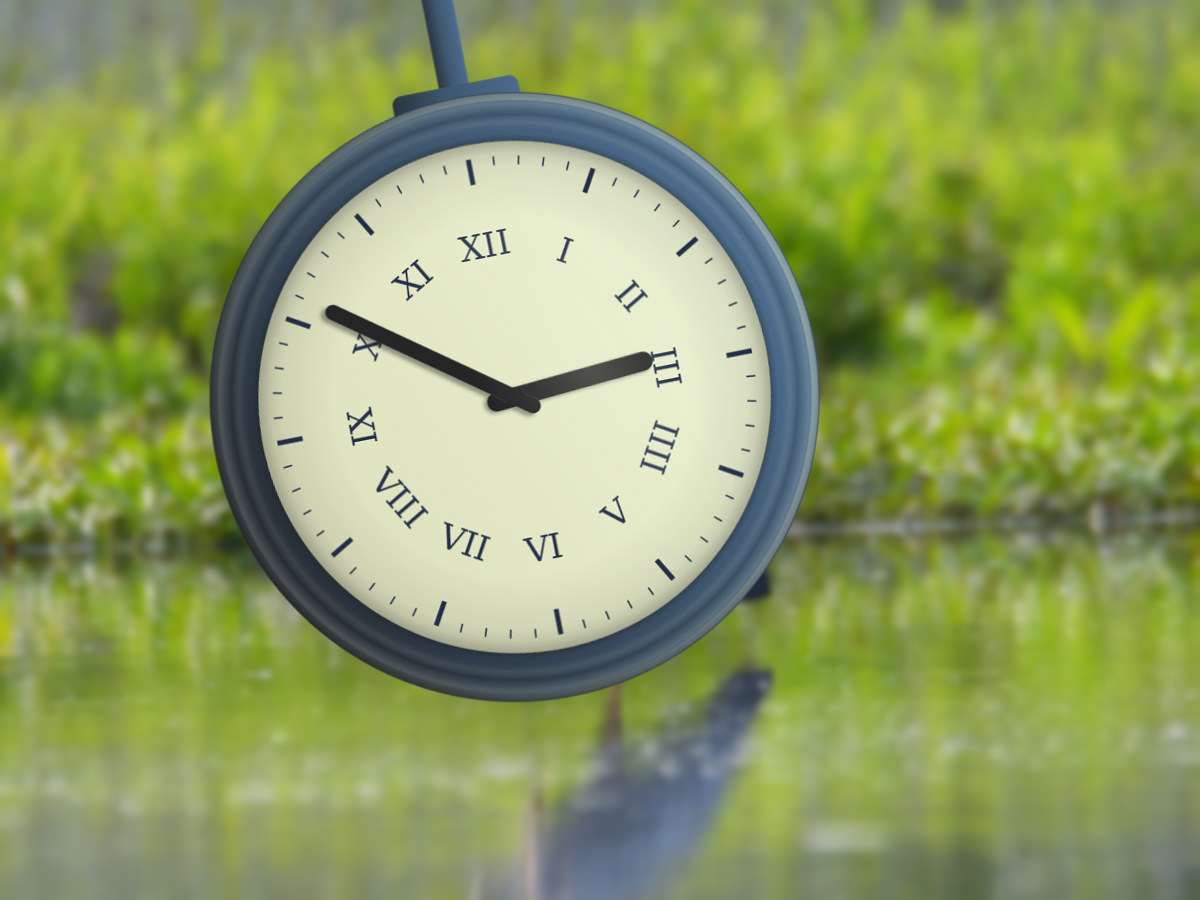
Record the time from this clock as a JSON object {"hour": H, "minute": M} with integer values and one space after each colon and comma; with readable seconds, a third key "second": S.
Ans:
{"hour": 2, "minute": 51}
